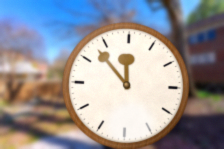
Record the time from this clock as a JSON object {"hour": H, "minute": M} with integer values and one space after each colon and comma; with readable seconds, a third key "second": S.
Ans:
{"hour": 11, "minute": 53}
